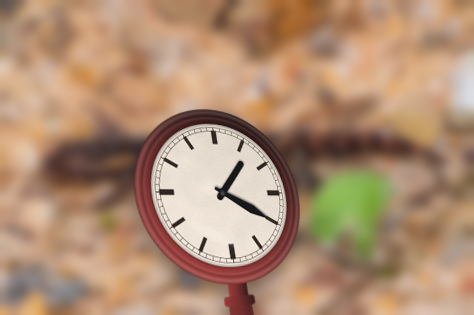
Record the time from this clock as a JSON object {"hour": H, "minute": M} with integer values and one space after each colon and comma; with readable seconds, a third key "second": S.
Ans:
{"hour": 1, "minute": 20}
